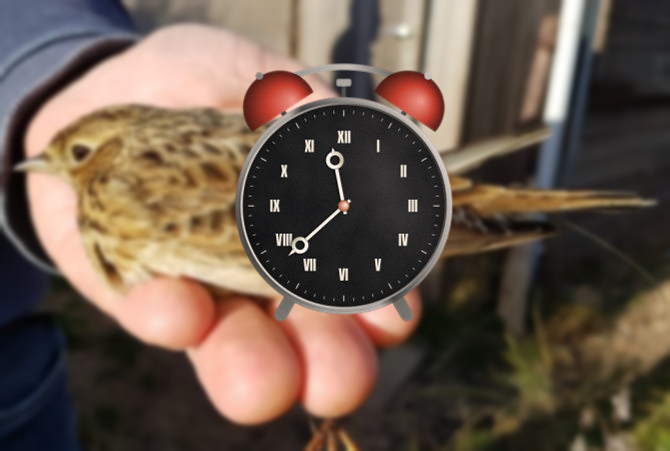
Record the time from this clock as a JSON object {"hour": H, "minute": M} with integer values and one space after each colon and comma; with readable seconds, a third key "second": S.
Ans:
{"hour": 11, "minute": 38}
